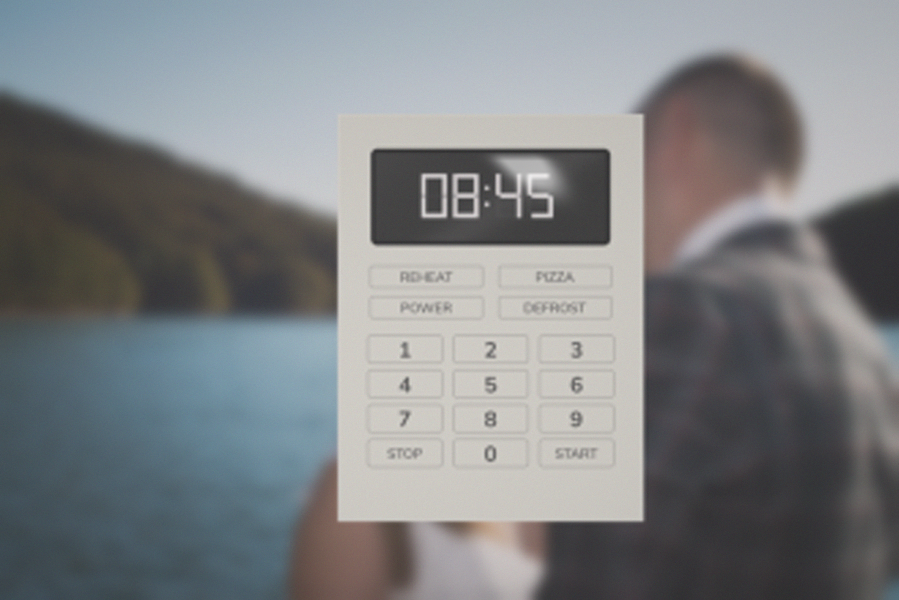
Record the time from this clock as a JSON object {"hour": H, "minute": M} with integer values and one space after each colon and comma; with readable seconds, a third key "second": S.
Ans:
{"hour": 8, "minute": 45}
